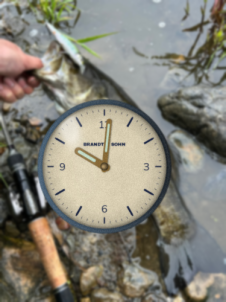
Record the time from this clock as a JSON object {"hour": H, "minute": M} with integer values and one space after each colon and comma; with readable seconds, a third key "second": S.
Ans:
{"hour": 10, "minute": 1}
